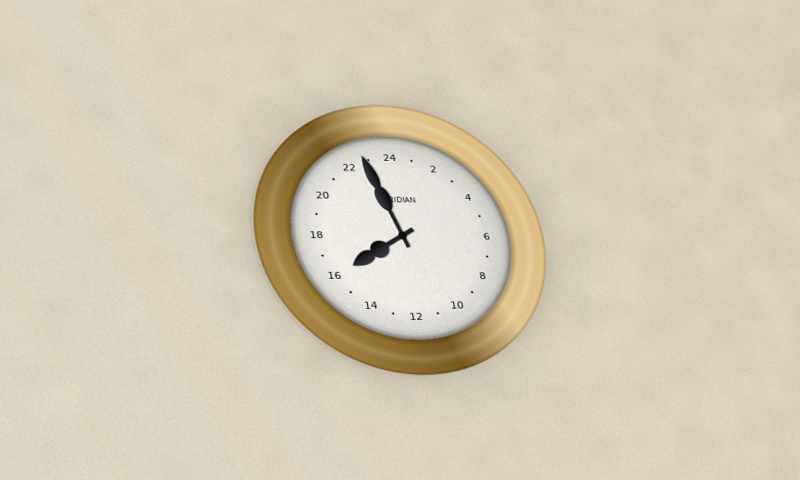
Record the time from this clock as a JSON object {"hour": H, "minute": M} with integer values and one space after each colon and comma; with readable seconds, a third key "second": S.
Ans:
{"hour": 15, "minute": 57}
